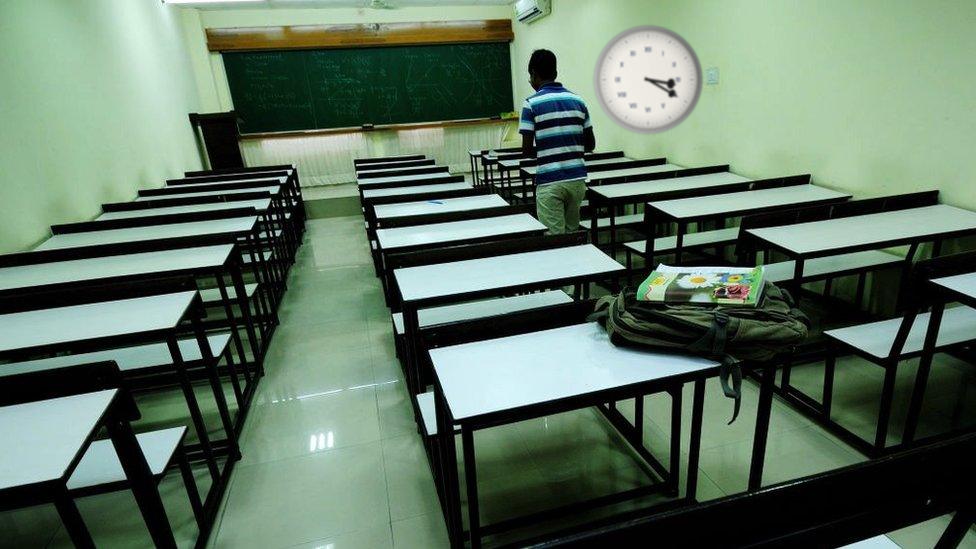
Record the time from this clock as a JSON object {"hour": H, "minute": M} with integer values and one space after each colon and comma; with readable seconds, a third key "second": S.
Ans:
{"hour": 3, "minute": 20}
